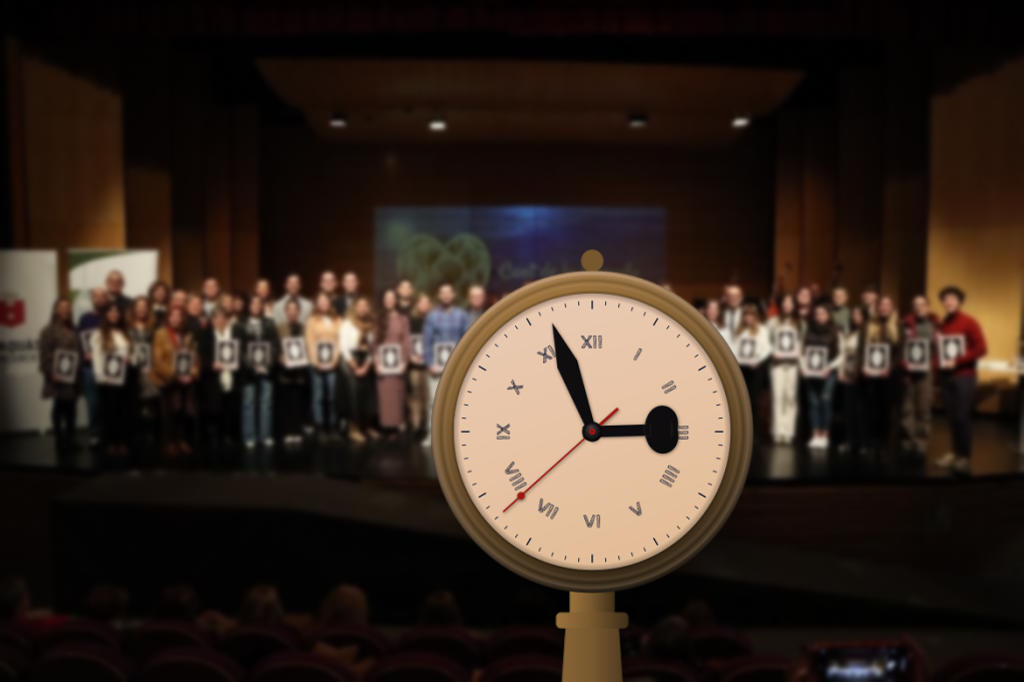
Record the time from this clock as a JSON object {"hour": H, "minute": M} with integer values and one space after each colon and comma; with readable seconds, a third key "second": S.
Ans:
{"hour": 2, "minute": 56, "second": 38}
